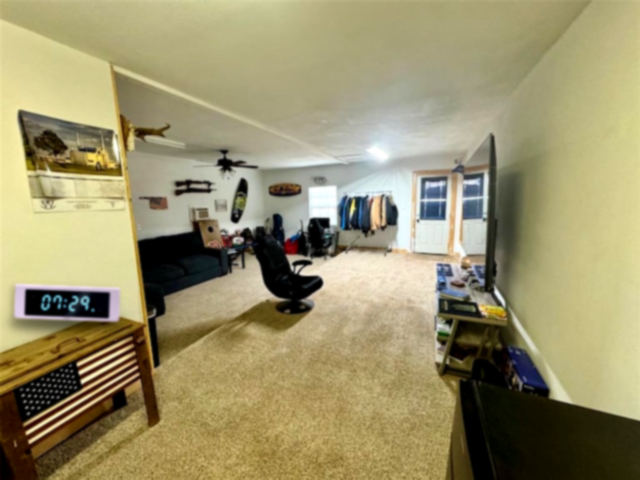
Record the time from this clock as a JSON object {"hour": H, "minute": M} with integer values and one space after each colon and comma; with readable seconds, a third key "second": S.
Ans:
{"hour": 7, "minute": 29}
